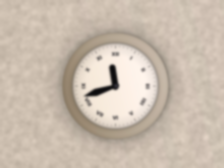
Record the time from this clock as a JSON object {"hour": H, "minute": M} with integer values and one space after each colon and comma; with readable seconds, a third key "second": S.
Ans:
{"hour": 11, "minute": 42}
